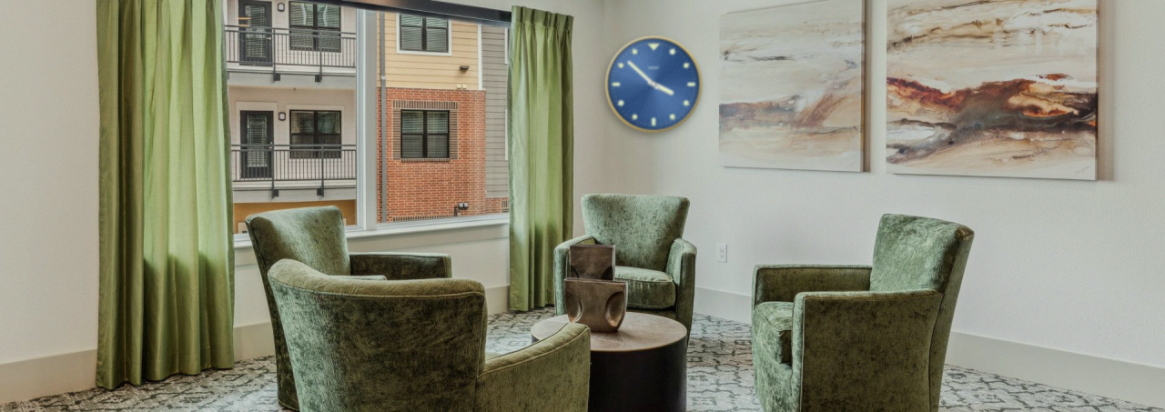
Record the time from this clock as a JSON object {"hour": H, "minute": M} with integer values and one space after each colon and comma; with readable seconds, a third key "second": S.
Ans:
{"hour": 3, "minute": 52}
